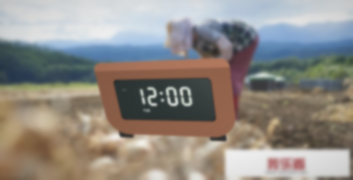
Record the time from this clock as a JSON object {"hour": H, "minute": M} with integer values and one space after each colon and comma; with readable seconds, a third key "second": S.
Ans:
{"hour": 12, "minute": 0}
